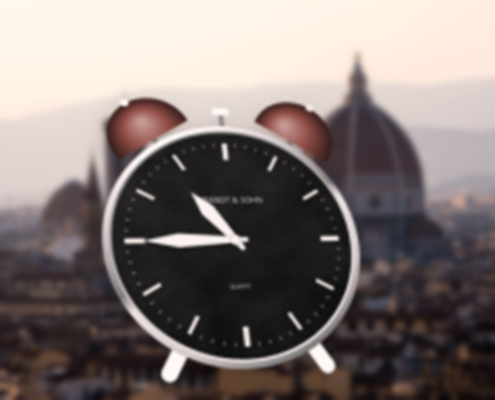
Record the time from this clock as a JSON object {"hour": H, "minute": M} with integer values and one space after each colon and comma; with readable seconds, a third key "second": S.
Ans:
{"hour": 10, "minute": 45}
